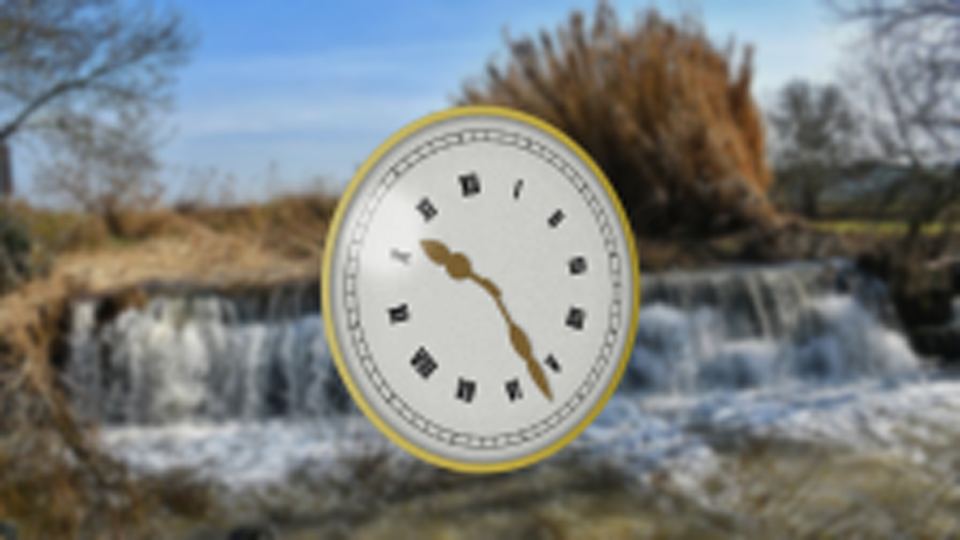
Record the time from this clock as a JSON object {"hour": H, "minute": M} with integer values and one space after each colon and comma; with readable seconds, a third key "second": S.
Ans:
{"hour": 10, "minute": 27}
